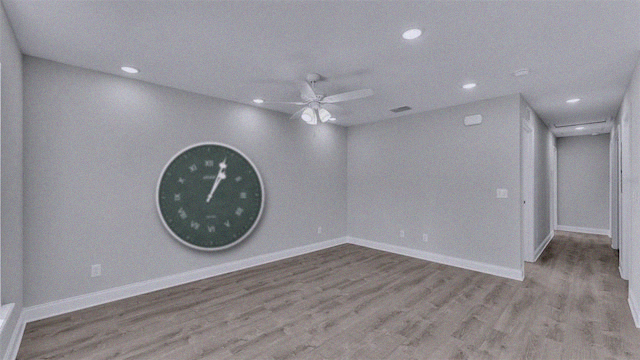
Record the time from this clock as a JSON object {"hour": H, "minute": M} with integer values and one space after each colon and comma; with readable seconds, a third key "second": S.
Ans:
{"hour": 1, "minute": 4}
